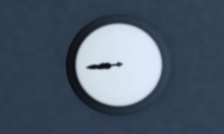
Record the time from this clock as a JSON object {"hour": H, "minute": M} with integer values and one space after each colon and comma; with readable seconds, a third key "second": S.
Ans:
{"hour": 8, "minute": 44}
